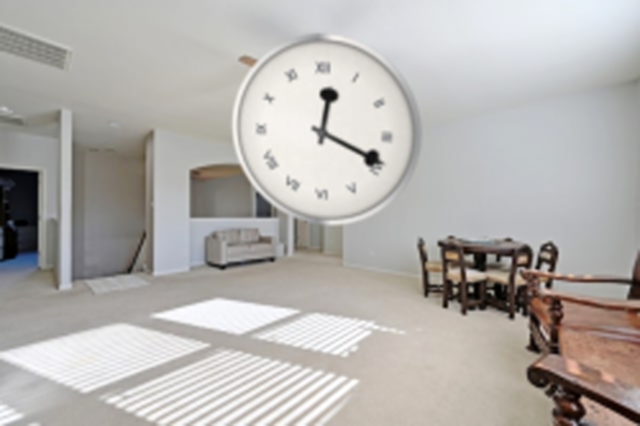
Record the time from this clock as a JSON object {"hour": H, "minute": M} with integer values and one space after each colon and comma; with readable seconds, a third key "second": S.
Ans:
{"hour": 12, "minute": 19}
